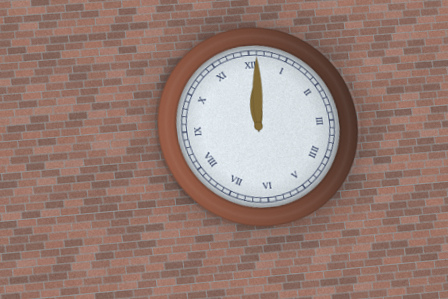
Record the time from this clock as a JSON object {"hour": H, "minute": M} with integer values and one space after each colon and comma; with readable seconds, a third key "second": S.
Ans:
{"hour": 12, "minute": 1}
